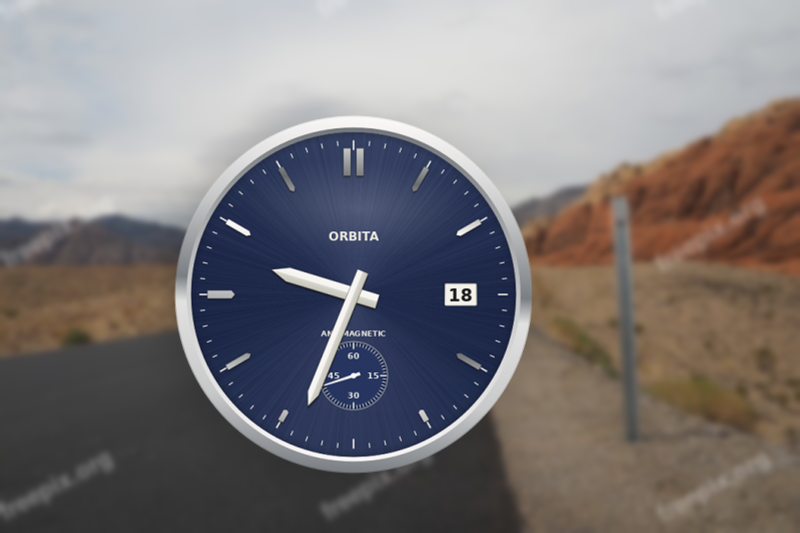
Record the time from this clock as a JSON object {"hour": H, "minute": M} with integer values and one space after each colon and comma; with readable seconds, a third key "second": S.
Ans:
{"hour": 9, "minute": 33, "second": 42}
